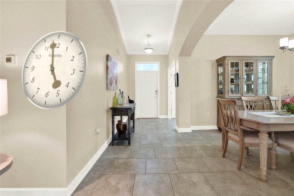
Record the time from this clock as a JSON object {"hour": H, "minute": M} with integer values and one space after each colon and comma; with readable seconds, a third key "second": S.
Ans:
{"hour": 4, "minute": 58}
